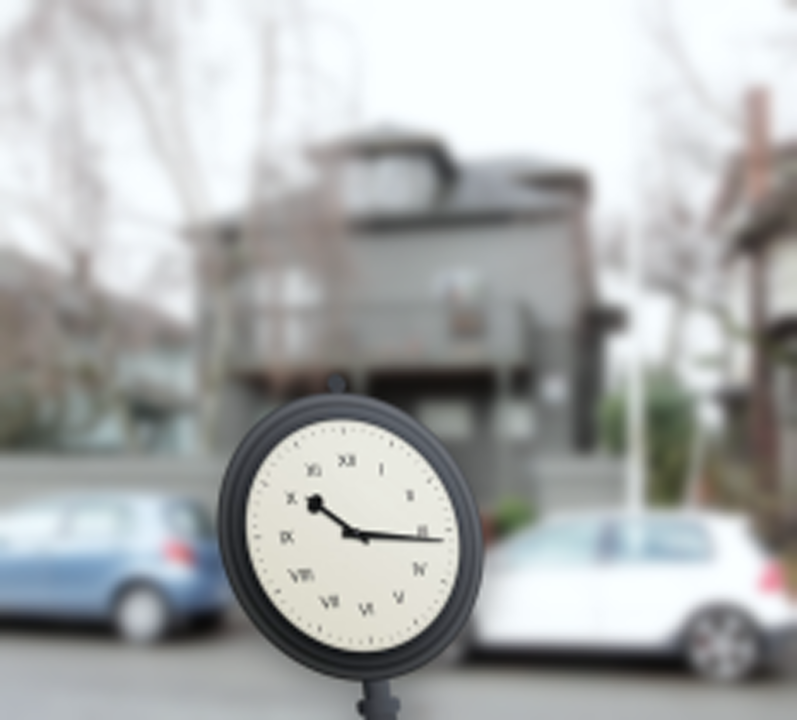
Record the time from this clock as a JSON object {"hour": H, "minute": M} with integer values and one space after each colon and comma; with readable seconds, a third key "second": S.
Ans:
{"hour": 10, "minute": 16}
